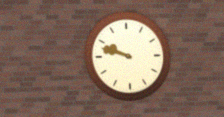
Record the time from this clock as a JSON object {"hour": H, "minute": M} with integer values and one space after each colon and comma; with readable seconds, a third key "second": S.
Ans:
{"hour": 9, "minute": 48}
